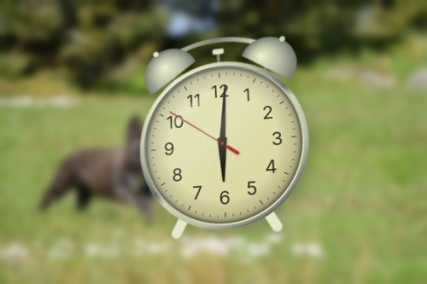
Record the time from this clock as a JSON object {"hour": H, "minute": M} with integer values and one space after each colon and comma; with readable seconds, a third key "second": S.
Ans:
{"hour": 6, "minute": 0, "second": 51}
